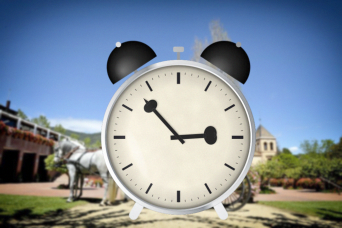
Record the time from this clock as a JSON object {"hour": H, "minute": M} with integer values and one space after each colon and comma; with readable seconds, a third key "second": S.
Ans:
{"hour": 2, "minute": 53}
